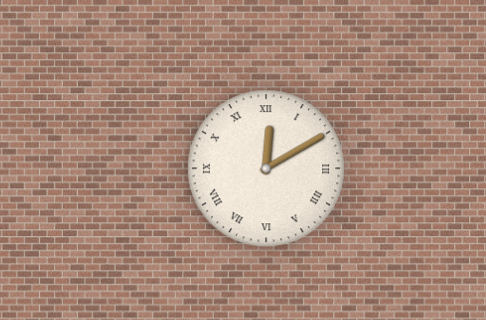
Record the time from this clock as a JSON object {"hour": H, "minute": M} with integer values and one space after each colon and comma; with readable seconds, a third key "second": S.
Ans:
{"hour": 12, "minute": 10}
